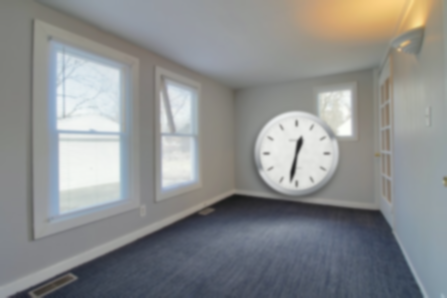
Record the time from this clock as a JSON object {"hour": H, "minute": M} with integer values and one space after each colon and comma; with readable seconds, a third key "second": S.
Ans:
{"hour": 12, "minute": 32}
